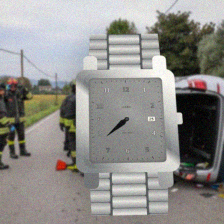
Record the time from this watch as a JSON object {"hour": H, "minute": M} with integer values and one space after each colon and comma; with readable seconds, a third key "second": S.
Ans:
{"hour": 7, "minute": 38}
